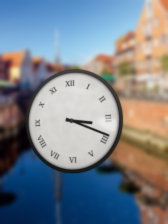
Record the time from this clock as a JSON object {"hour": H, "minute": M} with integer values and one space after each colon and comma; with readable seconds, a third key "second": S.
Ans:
{"hour": 3, "minute": 19}
